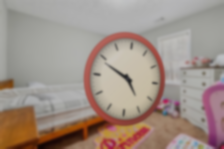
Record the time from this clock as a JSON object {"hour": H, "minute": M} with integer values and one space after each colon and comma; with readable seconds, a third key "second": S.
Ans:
{"hour": 4, "minute": 49}
